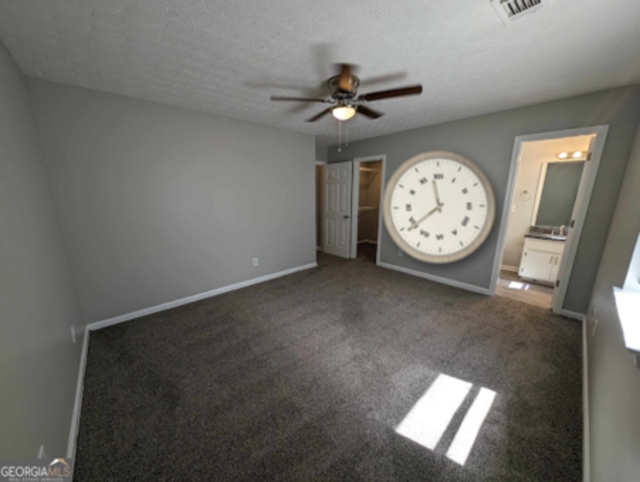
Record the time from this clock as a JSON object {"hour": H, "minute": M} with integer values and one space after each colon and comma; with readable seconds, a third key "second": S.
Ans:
{"hour": 11, "minute": 39}
